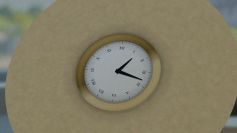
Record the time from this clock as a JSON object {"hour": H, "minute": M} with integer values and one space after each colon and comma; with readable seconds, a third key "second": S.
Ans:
{"hour": 1, "minute": 18}
